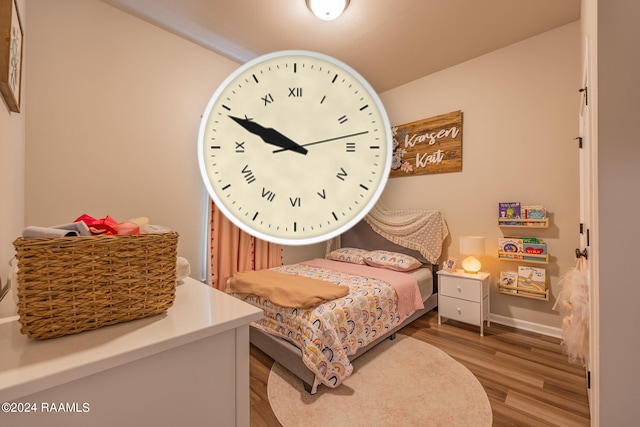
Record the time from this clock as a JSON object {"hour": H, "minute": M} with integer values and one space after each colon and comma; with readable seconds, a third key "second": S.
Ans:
{"hour": 9, "minute": 49, "second": 13}
